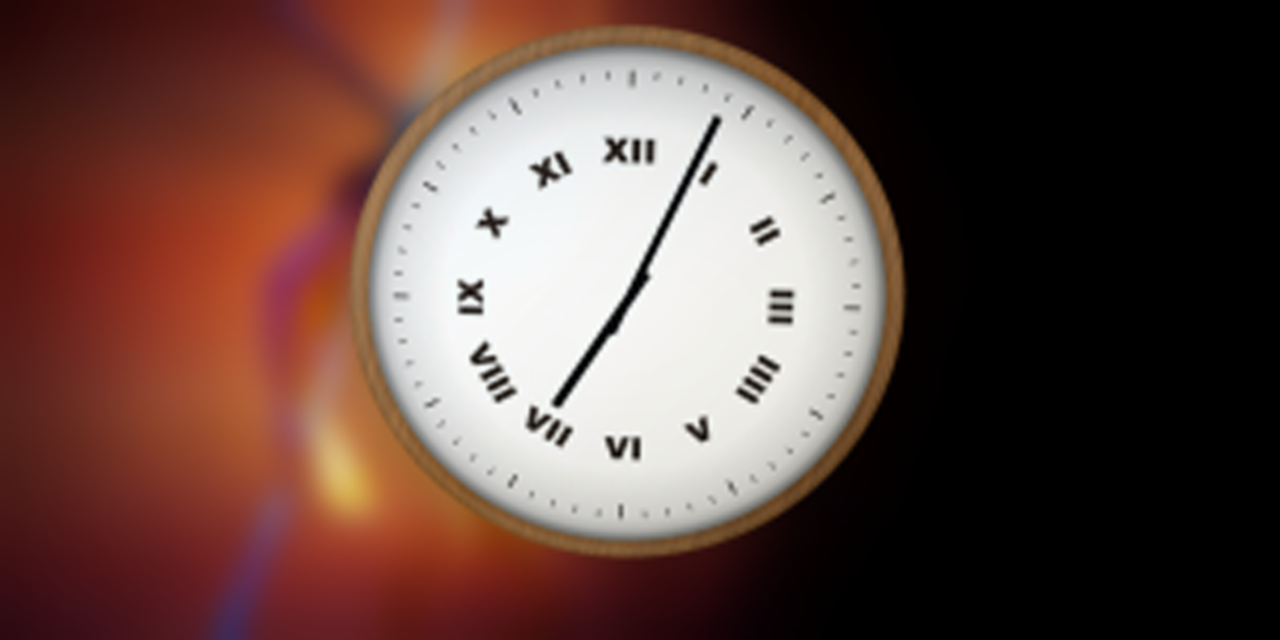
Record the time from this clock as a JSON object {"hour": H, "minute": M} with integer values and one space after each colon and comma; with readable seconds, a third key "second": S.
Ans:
{"hour": 7, "minute": 4}
